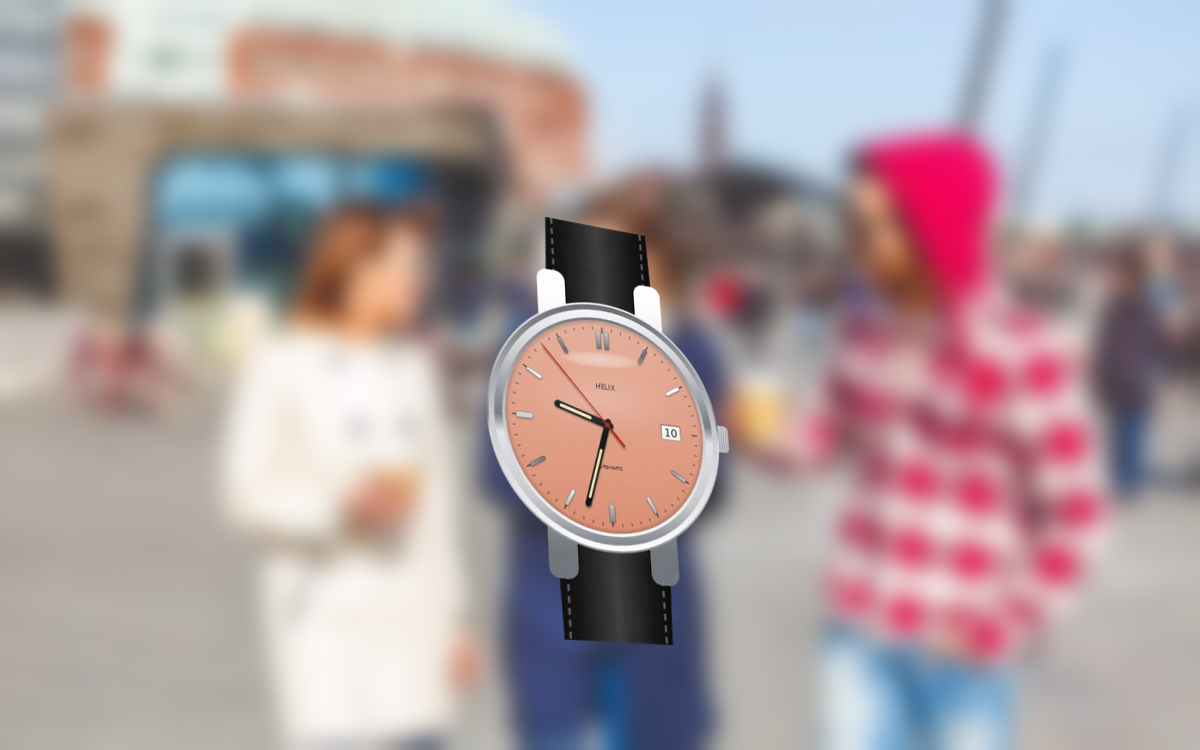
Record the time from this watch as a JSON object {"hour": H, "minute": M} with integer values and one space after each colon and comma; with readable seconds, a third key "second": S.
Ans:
{"hour": 9, "minute": 32, "second": 53}
